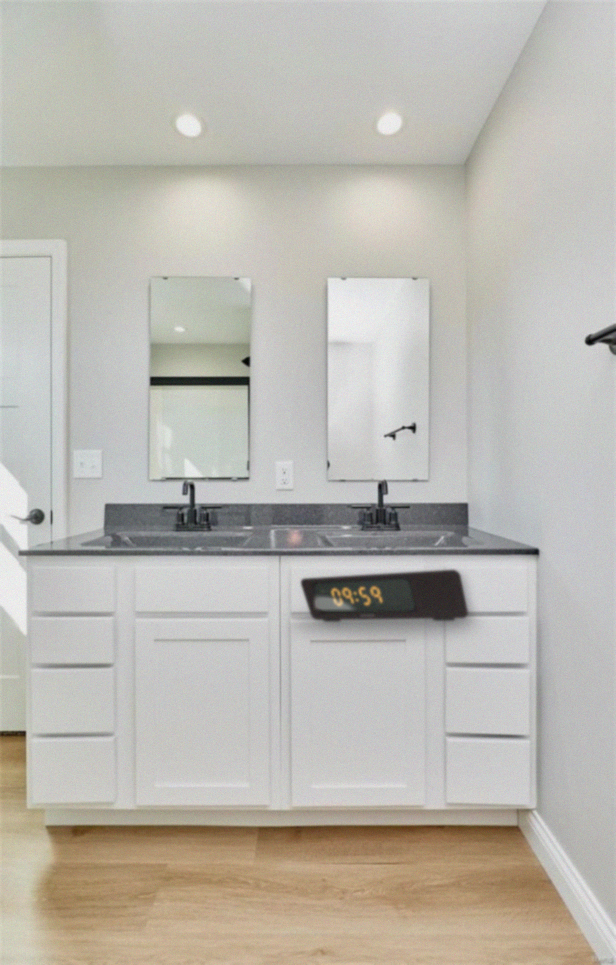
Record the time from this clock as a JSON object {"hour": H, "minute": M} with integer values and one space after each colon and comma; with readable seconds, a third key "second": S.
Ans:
{"hour": 9, "minute": 59}
